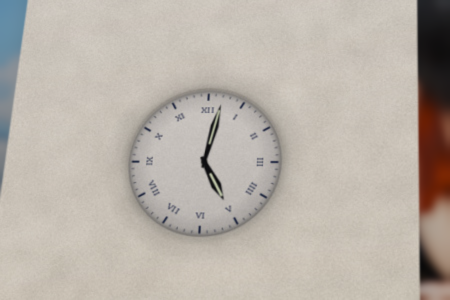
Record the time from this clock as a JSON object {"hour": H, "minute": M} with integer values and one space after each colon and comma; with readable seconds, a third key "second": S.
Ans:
{"hour": 5, "minute": 2}
